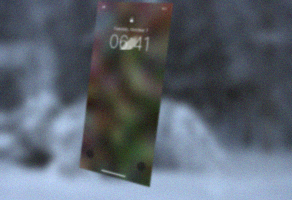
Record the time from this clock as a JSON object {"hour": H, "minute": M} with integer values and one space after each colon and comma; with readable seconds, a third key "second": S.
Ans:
{"hour": 6, "minute": 41}
